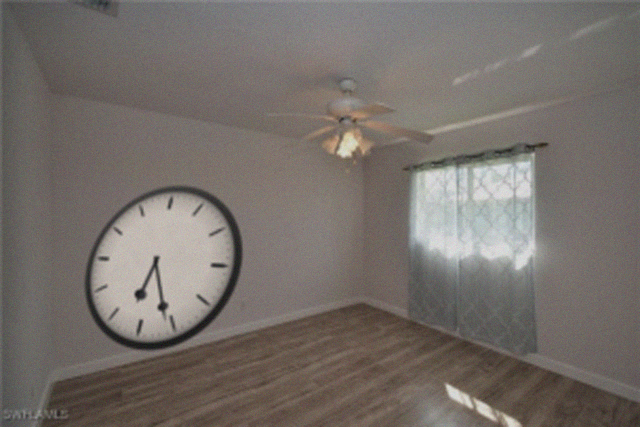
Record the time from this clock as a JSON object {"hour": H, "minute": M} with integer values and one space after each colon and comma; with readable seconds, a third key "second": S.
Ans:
{"hour": 6, "minute": 26}
